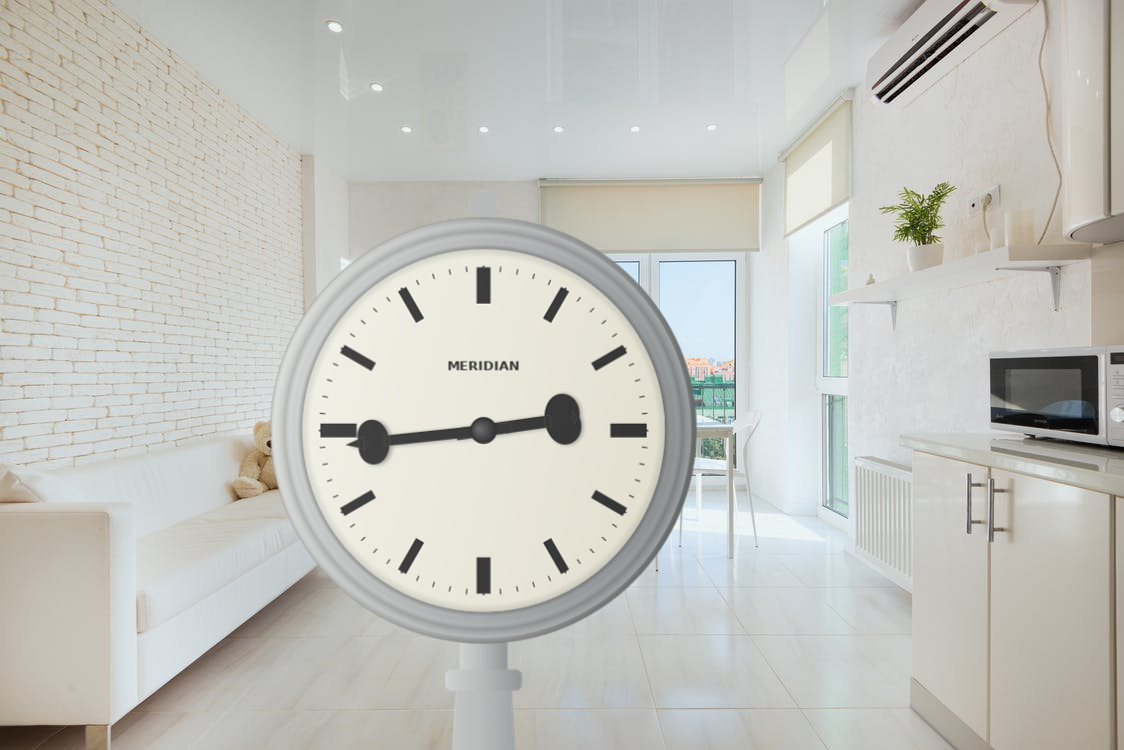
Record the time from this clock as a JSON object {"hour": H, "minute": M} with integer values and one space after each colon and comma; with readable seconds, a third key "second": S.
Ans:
{"hour": 2, "minute": 44}
